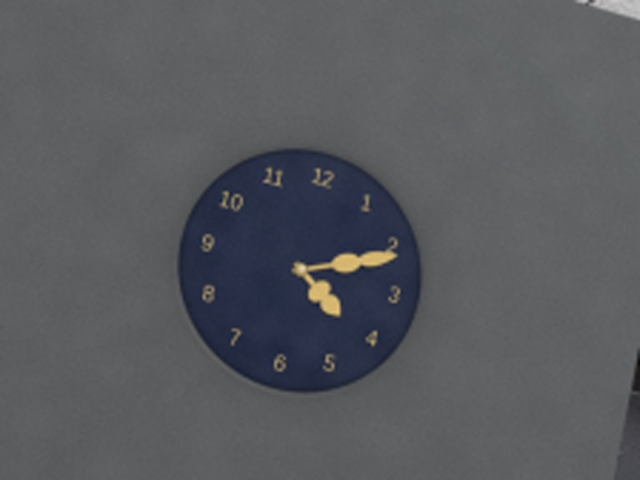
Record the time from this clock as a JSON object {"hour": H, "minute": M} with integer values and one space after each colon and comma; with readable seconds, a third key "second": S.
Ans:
{"hour": 4, "minute": 11}
